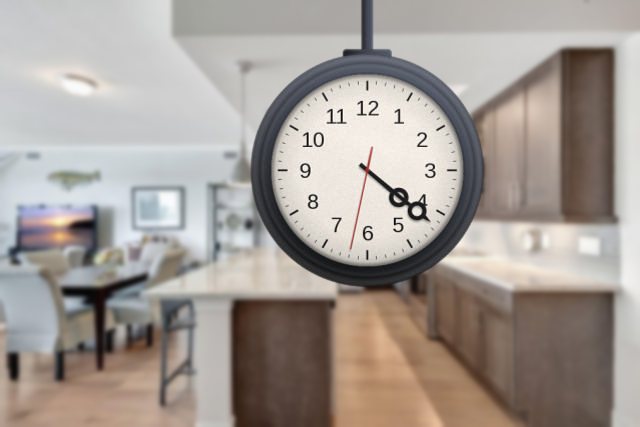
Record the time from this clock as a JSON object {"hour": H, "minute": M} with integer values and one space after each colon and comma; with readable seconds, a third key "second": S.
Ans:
{"hour": 4, "minute": 21, "second": 32}
